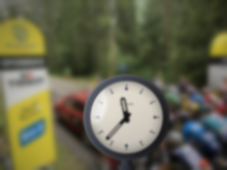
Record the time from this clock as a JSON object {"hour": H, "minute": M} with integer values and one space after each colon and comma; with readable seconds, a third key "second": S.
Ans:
{"hour": 11, "minute": 37}
